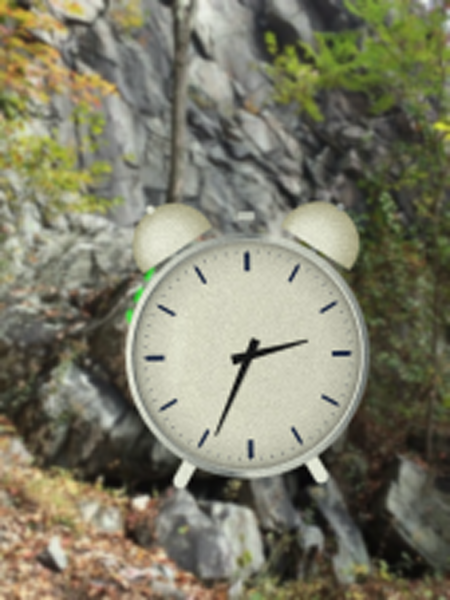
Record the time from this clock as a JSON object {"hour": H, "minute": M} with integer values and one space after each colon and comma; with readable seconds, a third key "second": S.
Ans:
{"hour": 2, "minute": 34}
